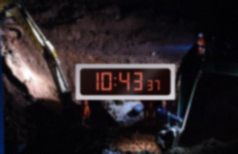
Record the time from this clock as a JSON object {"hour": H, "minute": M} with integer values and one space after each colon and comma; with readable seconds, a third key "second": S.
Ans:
{"hour": 10, "minute": 43}
